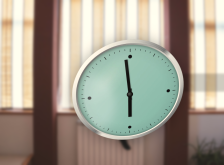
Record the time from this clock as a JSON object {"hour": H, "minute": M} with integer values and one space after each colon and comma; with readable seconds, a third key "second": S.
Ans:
{"hour": 5, "minute": 59}
